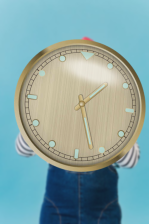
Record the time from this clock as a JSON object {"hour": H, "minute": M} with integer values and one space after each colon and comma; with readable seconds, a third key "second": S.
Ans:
{"hour": 1, "minute": 27}
